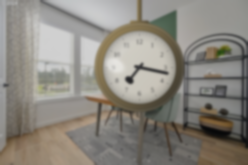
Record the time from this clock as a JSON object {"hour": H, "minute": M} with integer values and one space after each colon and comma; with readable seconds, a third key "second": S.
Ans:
{"hour": 7, "minute": 17}
